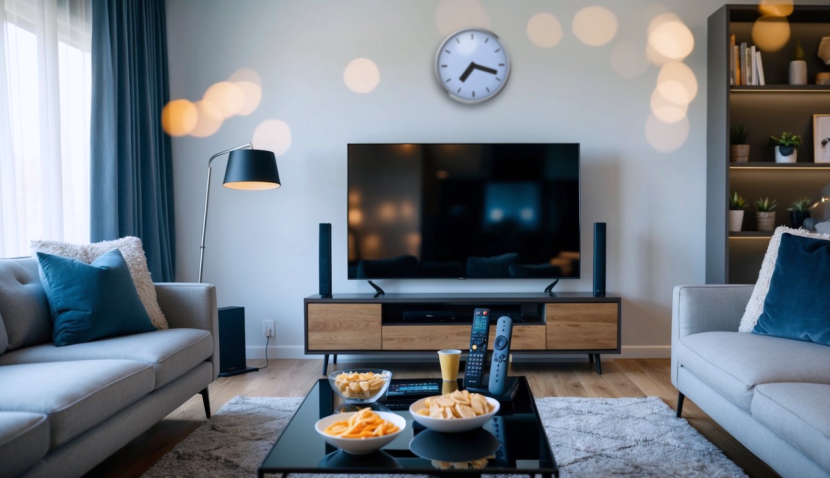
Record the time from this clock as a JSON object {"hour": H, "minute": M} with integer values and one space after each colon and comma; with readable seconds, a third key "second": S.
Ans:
{"hour": 7, "minute": 18}
